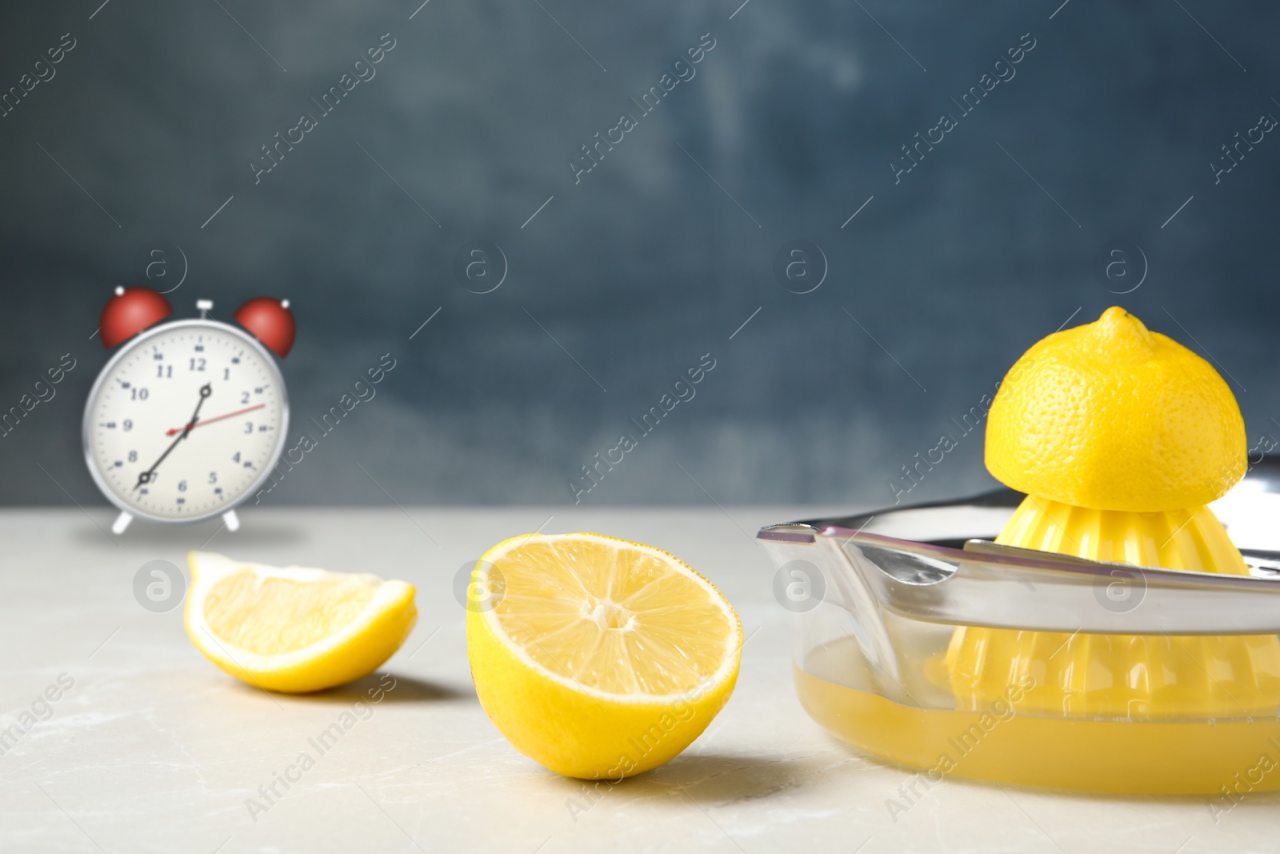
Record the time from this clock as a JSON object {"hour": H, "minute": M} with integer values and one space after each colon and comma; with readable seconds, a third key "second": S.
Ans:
{"hour": 12, "minute": 36, "second": 12}
